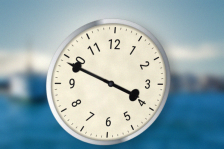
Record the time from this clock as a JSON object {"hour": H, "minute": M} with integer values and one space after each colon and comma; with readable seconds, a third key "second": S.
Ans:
{"hour": 3, "minute": 49}
